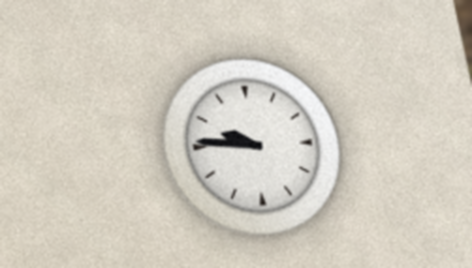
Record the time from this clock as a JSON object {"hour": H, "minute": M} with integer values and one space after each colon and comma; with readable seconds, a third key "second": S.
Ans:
{"hour": 9, "minute": 46}
